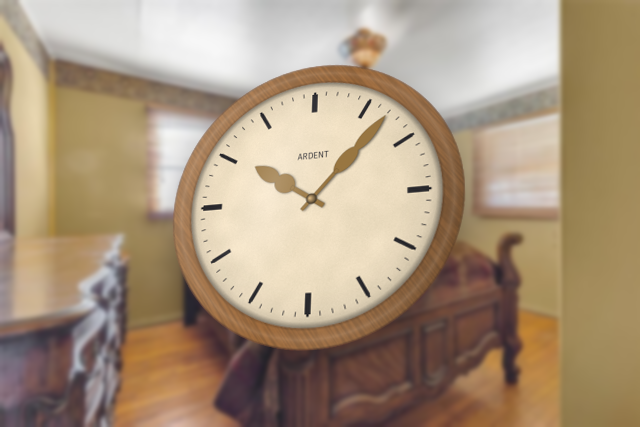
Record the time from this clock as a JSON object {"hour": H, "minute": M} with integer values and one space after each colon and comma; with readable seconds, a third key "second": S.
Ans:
{"hour": 10, "minute": 7}
